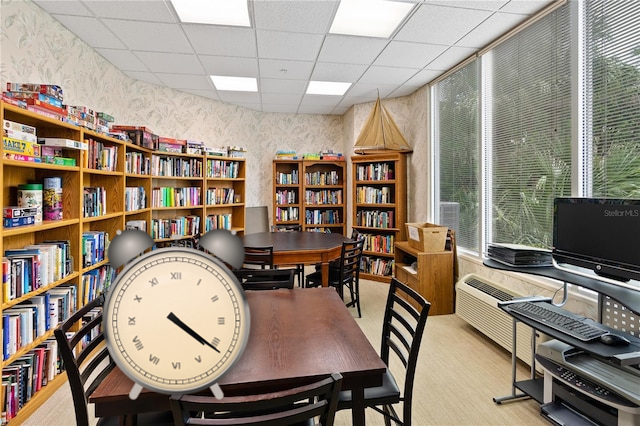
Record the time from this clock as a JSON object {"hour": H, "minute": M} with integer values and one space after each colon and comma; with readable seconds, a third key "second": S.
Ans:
{"hour": 4, "minute": 21}
